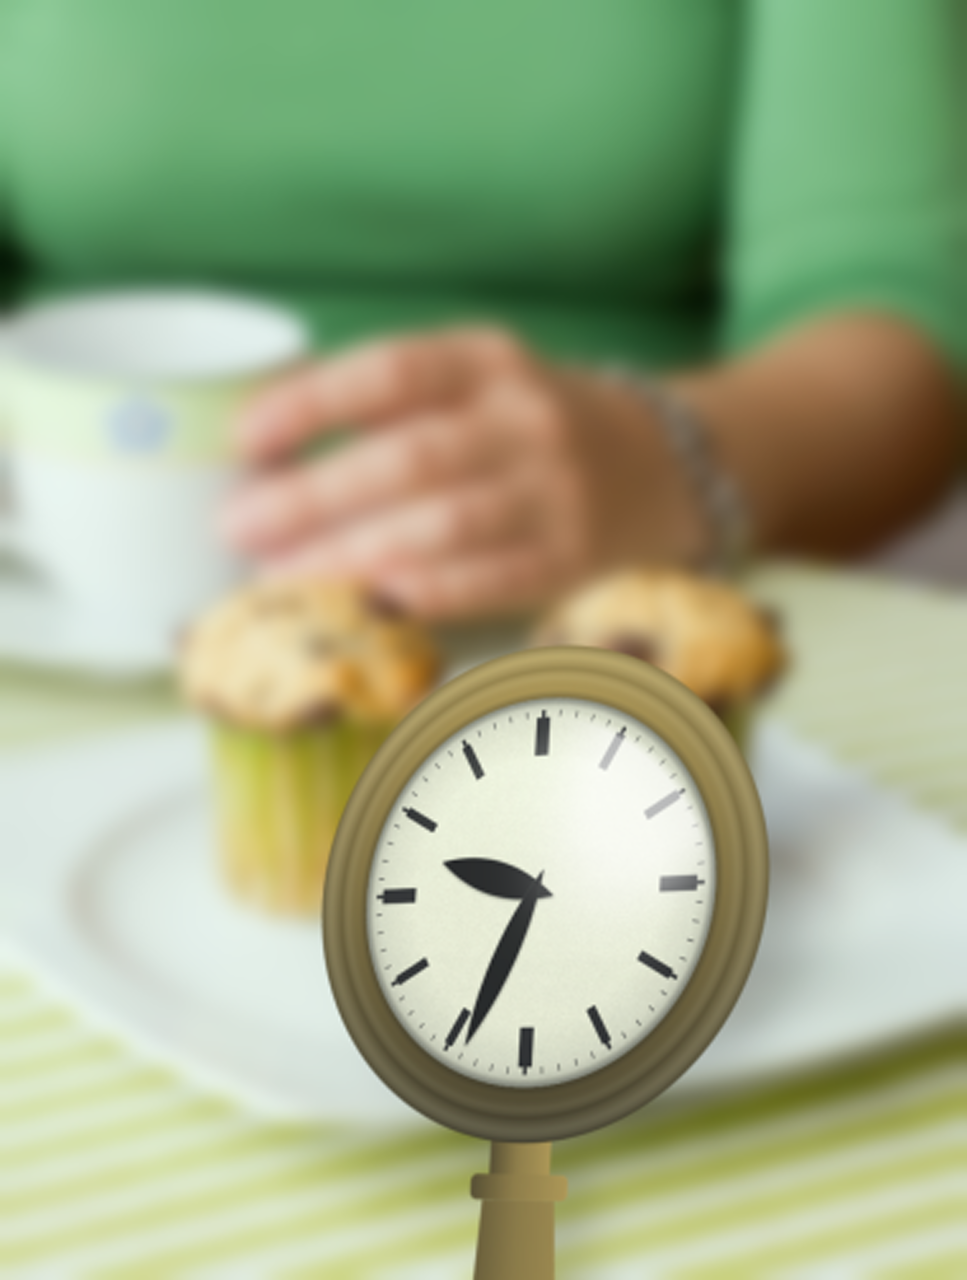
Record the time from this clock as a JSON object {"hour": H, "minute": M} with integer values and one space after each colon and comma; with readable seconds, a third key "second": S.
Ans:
{"hour": 9, "minute": 34}
